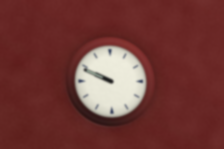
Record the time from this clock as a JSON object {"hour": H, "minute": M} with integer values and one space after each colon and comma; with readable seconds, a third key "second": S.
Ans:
{"hour": 9, "minute": 49}
